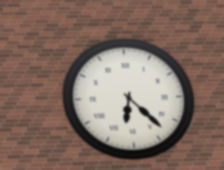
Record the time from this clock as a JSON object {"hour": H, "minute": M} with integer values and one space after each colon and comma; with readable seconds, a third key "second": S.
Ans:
{"hour": 6, "minute": 23}
